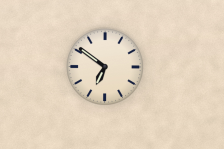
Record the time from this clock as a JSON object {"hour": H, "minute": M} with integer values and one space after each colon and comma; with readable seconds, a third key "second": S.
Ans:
{"hour": 6, "minute": 51}
